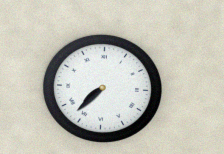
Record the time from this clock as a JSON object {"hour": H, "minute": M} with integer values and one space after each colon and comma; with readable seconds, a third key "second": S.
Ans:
{"hour": 7, "minute": 37}
